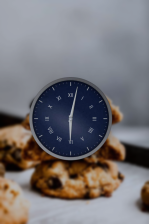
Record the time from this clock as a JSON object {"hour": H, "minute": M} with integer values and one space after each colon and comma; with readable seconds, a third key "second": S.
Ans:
{"hour": 6, "minute": 2}
